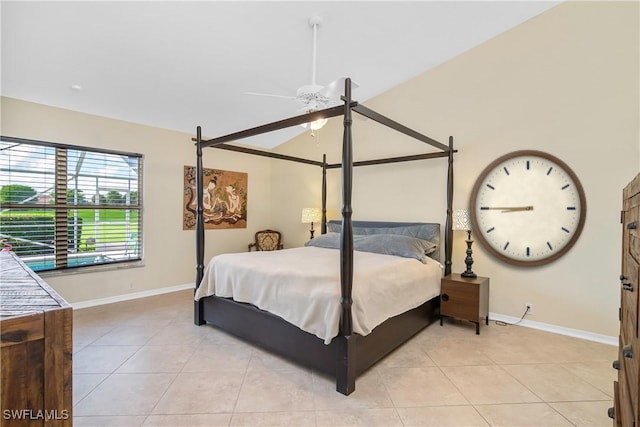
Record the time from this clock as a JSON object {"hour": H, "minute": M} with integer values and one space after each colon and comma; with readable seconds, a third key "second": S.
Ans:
{"hour": 8, "minute": 45}
